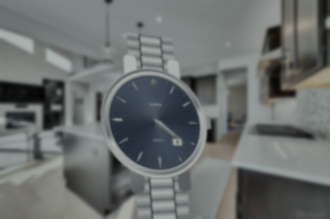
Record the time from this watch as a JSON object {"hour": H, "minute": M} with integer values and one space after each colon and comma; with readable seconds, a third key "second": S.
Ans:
{"hour": 4, "minute": 21}
